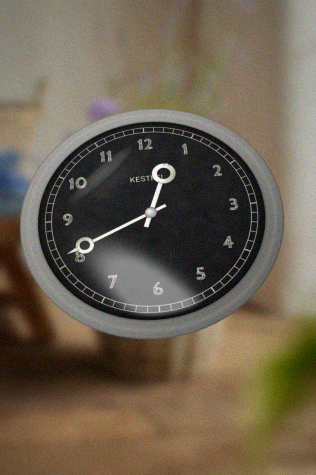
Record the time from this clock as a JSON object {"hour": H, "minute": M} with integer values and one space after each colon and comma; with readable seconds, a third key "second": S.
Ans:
{"hour": 12, "minute": 41}
